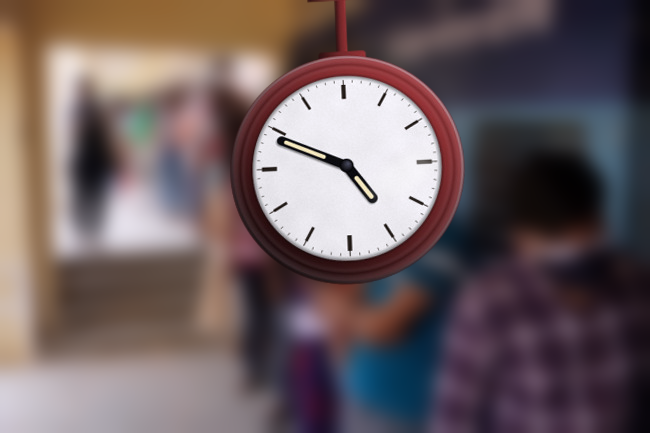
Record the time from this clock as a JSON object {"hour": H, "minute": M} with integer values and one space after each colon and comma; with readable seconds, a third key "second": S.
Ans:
{"hour": 4, "minute": 49}
